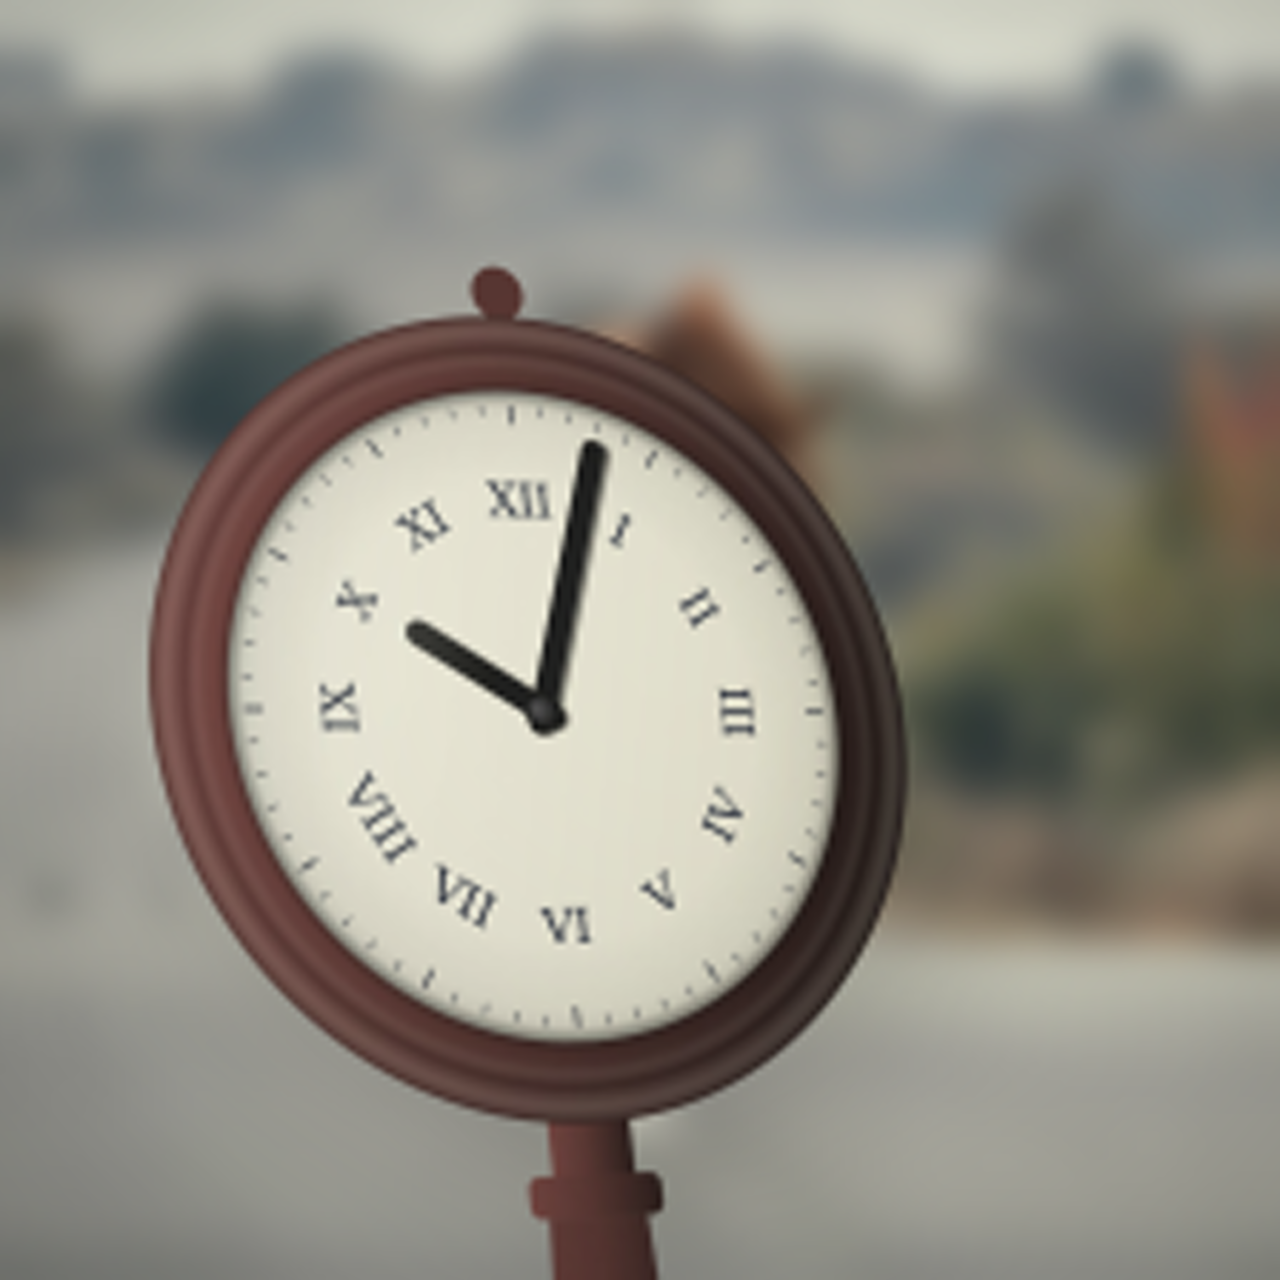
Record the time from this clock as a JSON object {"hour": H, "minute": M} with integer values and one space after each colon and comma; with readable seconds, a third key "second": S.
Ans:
{"hour": 10, "minute": 3}
